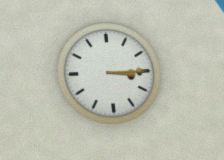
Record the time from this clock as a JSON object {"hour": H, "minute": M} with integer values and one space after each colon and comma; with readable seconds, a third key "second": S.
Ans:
{"hour": 3, "minute": 15}
